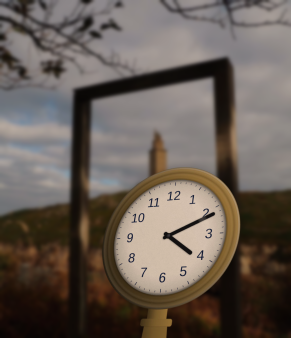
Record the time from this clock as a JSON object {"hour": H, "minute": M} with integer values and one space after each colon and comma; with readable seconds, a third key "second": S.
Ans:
{"hour": 4, "minute": 11}
